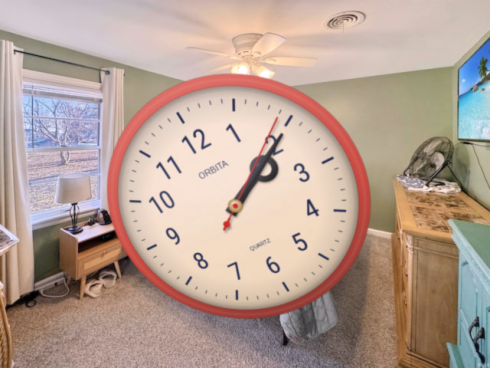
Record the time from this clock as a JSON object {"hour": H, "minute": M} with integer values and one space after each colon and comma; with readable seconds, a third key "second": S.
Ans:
{"hour": 2, "minute": 10, "second": 9}
